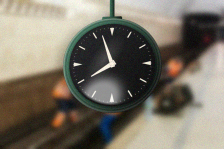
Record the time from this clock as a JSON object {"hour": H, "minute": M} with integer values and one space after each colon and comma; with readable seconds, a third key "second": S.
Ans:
{"hour": 7, "minute": 57}
